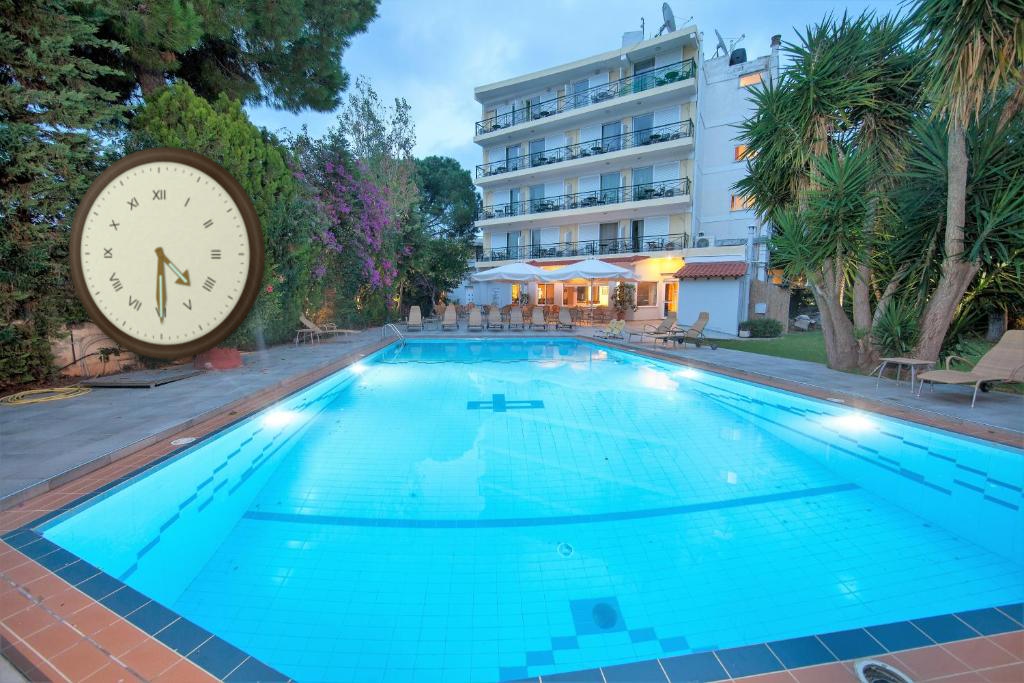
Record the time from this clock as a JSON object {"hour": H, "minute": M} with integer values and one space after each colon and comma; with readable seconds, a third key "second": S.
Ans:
{"hour": 4, "minute": 30}
